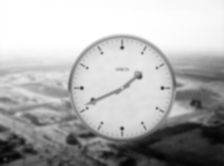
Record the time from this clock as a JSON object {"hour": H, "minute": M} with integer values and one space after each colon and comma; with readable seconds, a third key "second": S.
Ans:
{"hour": 1, "minute": 41}
